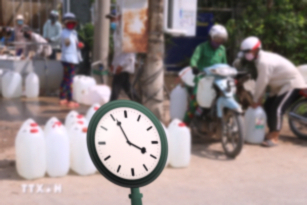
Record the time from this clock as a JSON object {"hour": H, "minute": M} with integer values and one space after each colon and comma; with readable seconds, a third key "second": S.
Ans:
{"hour": 3, "minute": 56}
